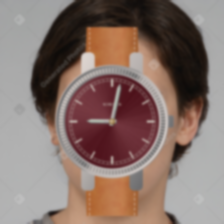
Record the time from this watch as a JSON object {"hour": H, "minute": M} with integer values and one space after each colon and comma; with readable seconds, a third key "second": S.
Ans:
{"hour": 9, "minute": 2}
